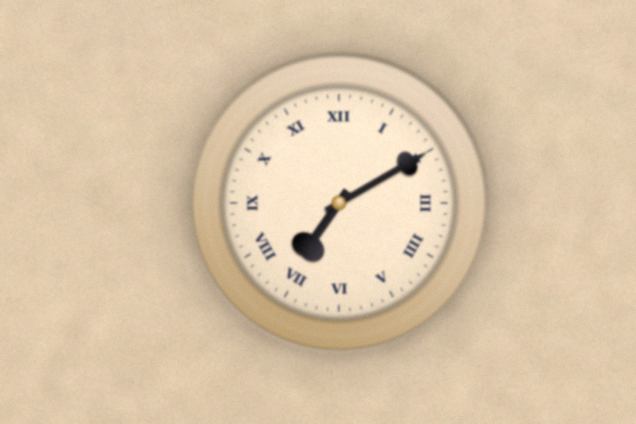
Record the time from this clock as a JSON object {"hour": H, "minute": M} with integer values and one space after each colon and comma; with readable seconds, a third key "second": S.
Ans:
{"hour": 7, "minute": 10}
